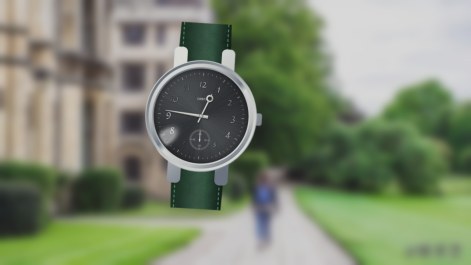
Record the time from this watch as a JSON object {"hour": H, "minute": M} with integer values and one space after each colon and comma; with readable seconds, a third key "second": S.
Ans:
{"hour": 12, "minute": 46}
